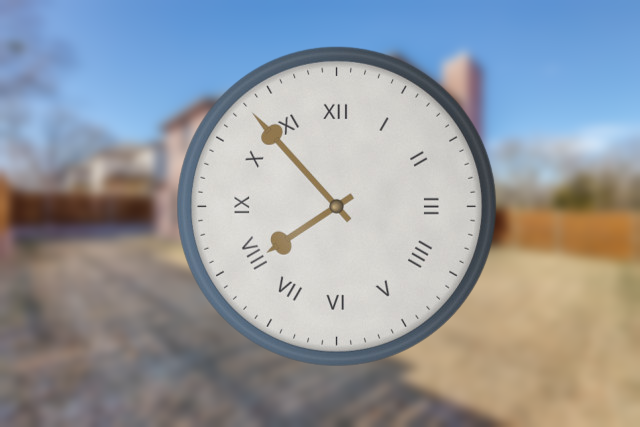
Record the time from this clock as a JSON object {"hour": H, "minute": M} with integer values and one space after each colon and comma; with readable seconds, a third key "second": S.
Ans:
{"hour": 7, "minute": 53}
